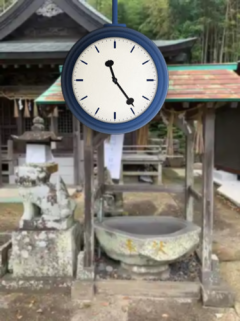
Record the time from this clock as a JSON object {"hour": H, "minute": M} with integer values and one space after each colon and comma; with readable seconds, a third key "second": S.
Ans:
{"hour": 11, "minute": 24}
